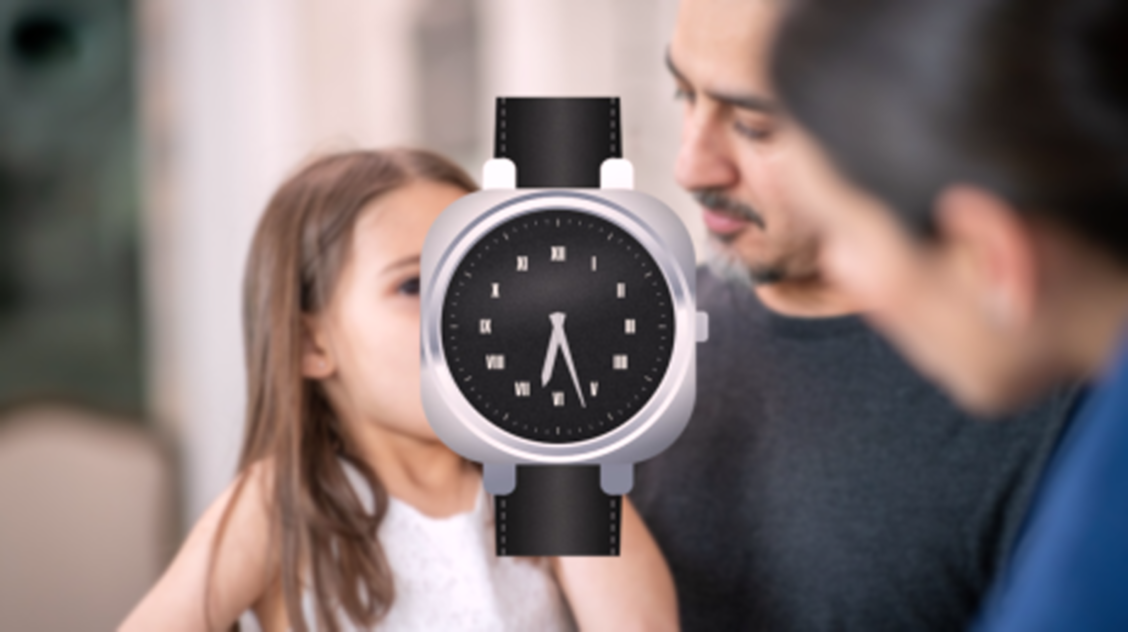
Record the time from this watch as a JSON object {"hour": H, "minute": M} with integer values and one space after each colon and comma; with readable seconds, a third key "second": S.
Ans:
{"hour": 6, "minute": 27}
